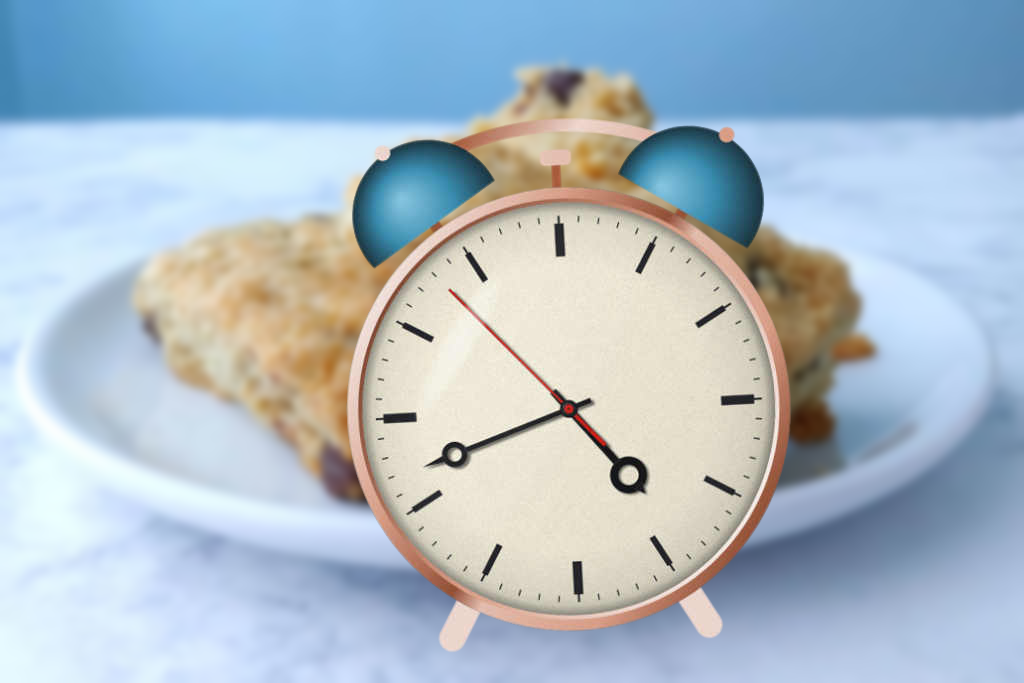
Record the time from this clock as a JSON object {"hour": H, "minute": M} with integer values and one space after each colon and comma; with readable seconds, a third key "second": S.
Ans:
{"hour": 4, "minute": 41, "second": 53}
